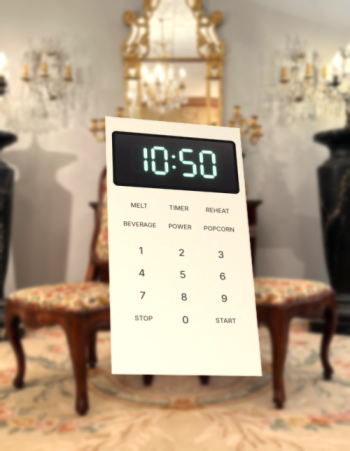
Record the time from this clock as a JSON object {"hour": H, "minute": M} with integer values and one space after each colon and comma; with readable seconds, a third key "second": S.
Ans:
{"hour": 10, "minute": 50}
